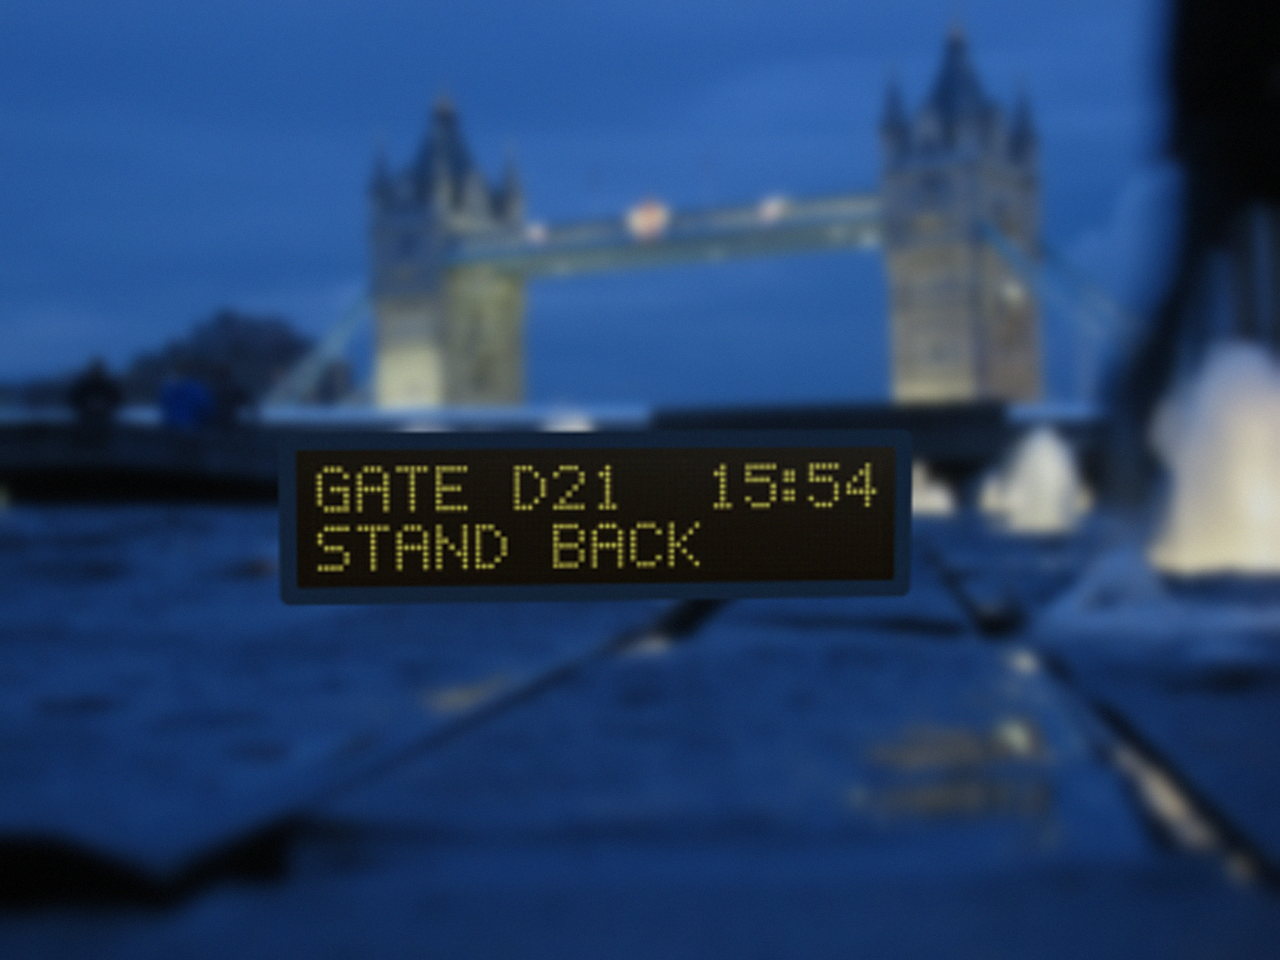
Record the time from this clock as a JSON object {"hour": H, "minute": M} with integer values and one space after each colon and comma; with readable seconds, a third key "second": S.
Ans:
{"hour": 15, "minute": 54}
